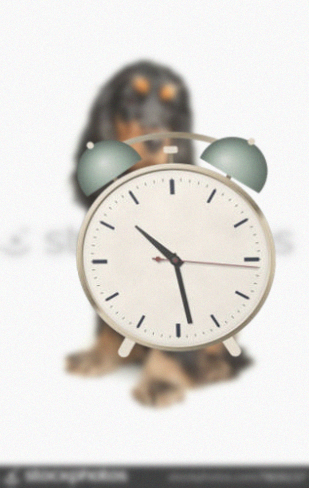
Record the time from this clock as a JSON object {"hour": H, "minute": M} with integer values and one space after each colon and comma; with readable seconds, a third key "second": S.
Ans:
{"hour": 10, "minute": 28, "second": 16}
